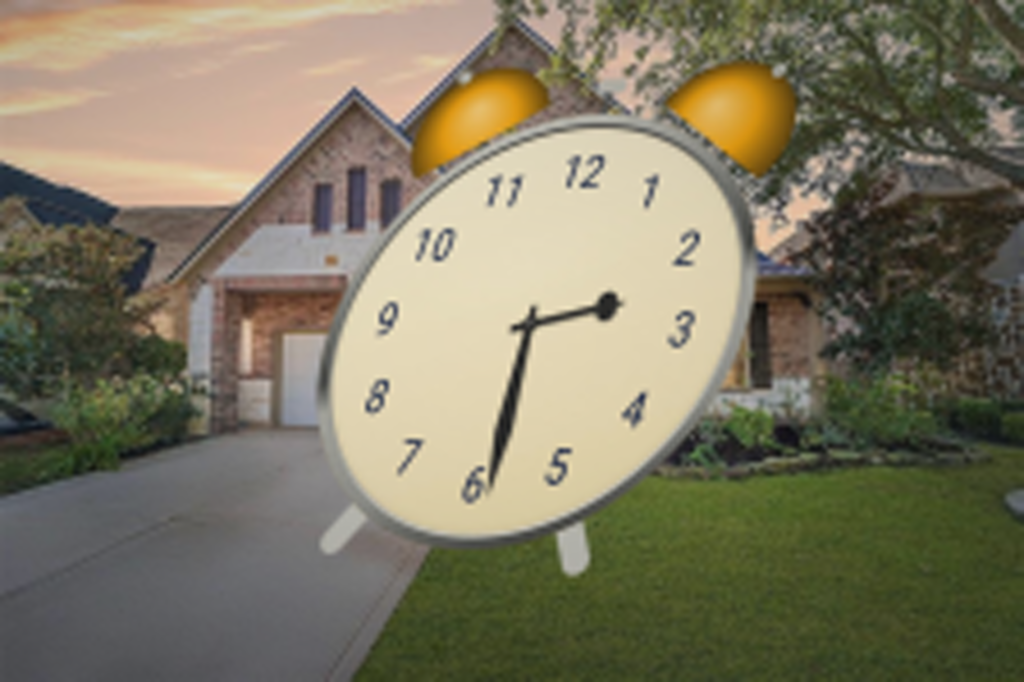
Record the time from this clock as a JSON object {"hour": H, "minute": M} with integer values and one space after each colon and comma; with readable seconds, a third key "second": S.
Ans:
{"hour": 2, "minute": 29}
